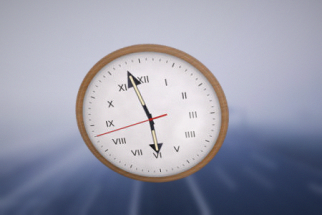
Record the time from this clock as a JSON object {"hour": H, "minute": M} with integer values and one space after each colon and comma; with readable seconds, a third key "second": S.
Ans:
{"hour": 5, "minute": 57, "second": 43}
